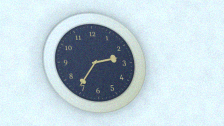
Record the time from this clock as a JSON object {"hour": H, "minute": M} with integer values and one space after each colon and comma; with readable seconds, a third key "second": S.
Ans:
{"hour": 2, "minute": 36}
